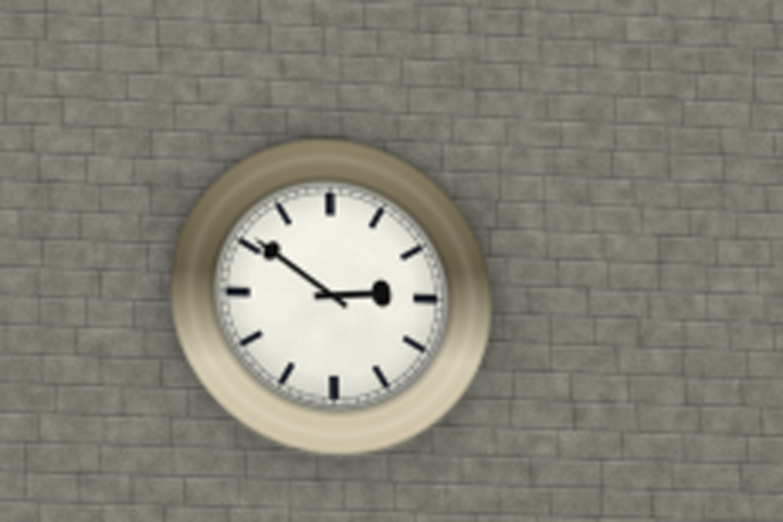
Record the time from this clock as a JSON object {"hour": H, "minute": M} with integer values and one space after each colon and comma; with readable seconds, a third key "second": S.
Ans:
{"hour": 2, "minute": 51}
